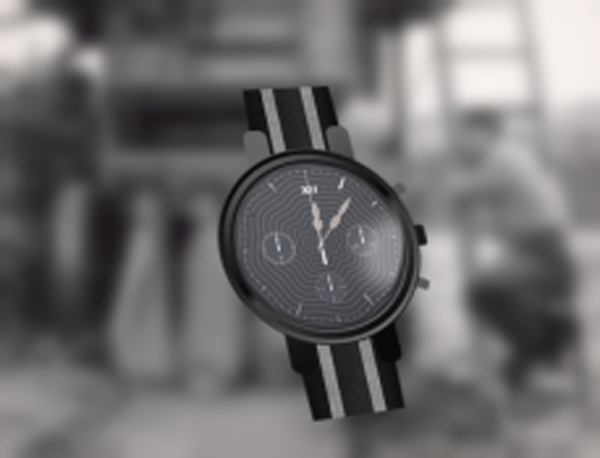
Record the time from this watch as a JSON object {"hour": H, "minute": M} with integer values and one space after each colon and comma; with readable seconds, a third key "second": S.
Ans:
{"hour": 12, "minute": 7}
